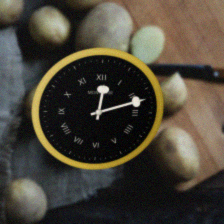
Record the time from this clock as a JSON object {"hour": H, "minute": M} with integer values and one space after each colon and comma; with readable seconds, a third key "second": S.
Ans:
{"hour": 12, "minute": 12}
